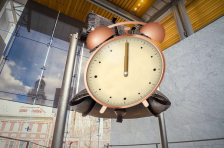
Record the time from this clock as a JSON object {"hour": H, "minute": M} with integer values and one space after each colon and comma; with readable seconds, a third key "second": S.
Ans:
{"hour": 12, "minute": 0}
